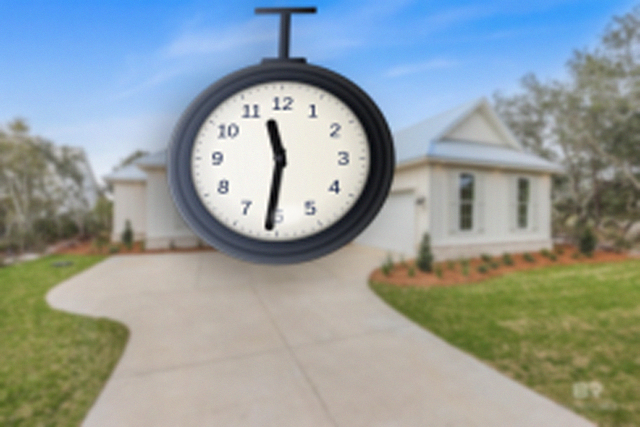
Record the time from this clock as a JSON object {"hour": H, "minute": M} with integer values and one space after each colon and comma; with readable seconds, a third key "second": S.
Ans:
{"hour": 11, "minute": 31}
